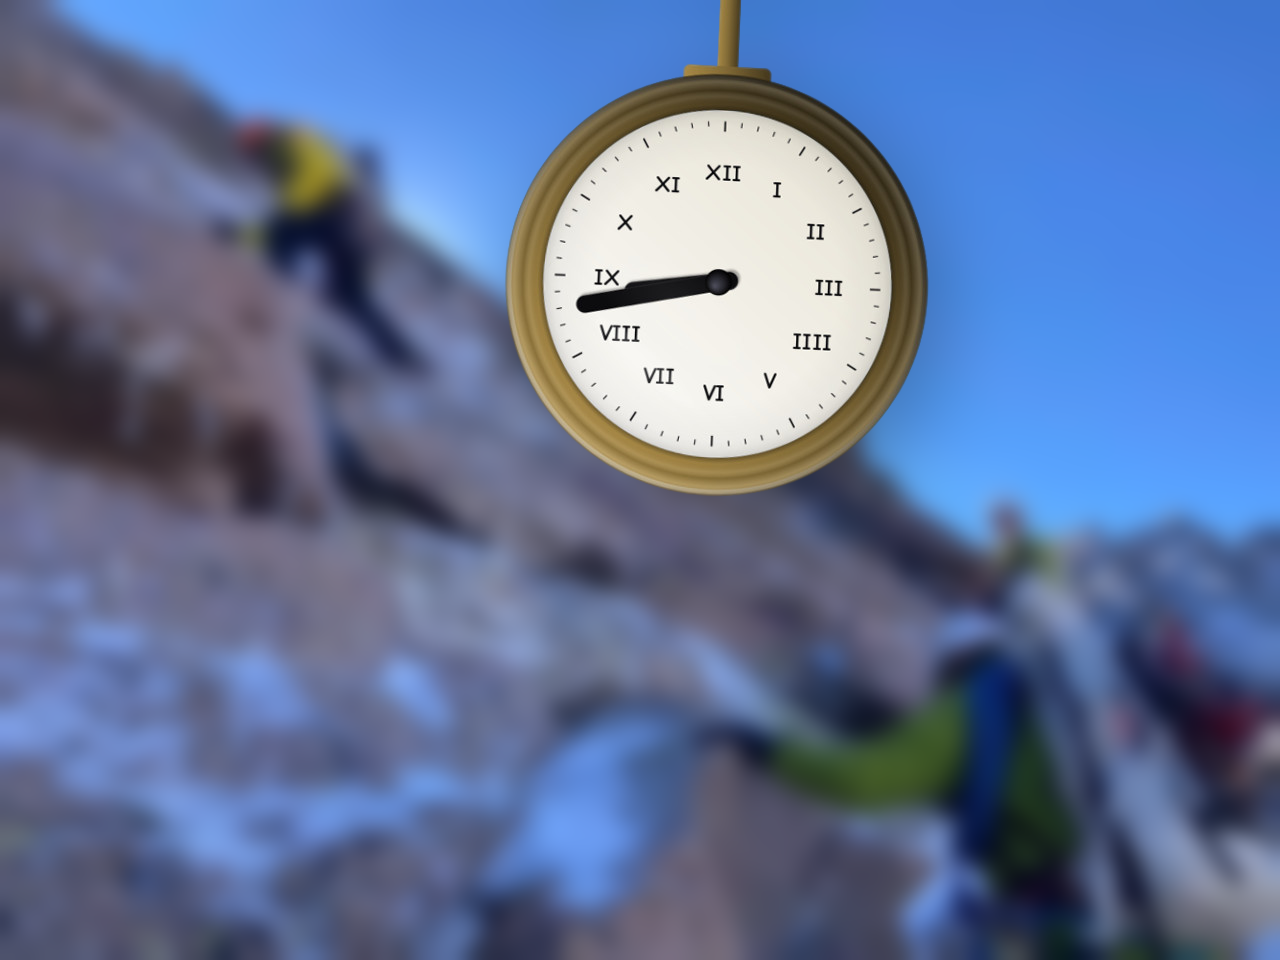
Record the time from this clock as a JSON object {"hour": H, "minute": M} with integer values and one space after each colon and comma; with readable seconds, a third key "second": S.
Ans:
{"hour": 8, "minute": 43}
